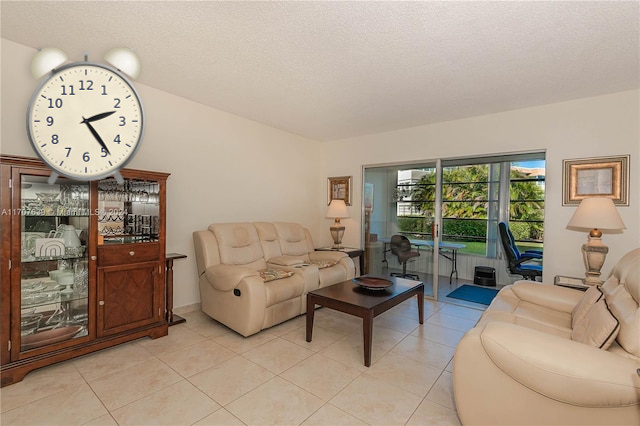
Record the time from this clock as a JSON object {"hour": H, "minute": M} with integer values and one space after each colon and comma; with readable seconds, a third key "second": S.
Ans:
{"hour": 2, "minute": 24}
